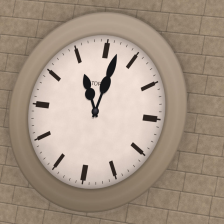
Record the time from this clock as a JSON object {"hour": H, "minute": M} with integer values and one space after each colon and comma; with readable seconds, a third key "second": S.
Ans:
{"hour": 11, "minute": 2}
